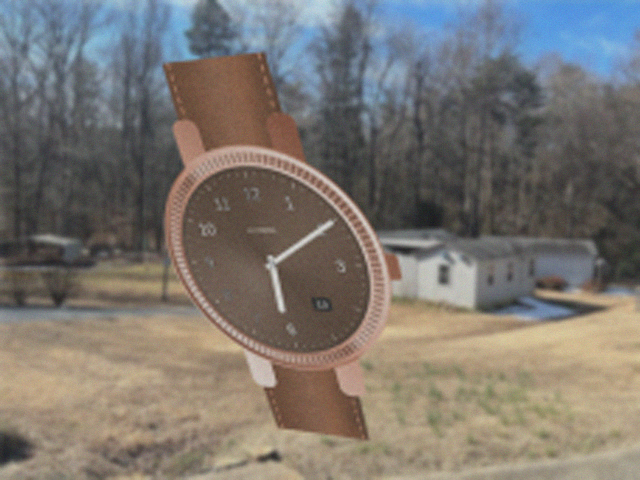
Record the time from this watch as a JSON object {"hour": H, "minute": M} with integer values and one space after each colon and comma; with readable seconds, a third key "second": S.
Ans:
{"hour": 6, "minute": 10}
